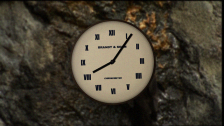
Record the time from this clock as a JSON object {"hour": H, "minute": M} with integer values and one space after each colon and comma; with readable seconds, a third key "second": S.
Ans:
{"hour": 8, "minute": 6}
